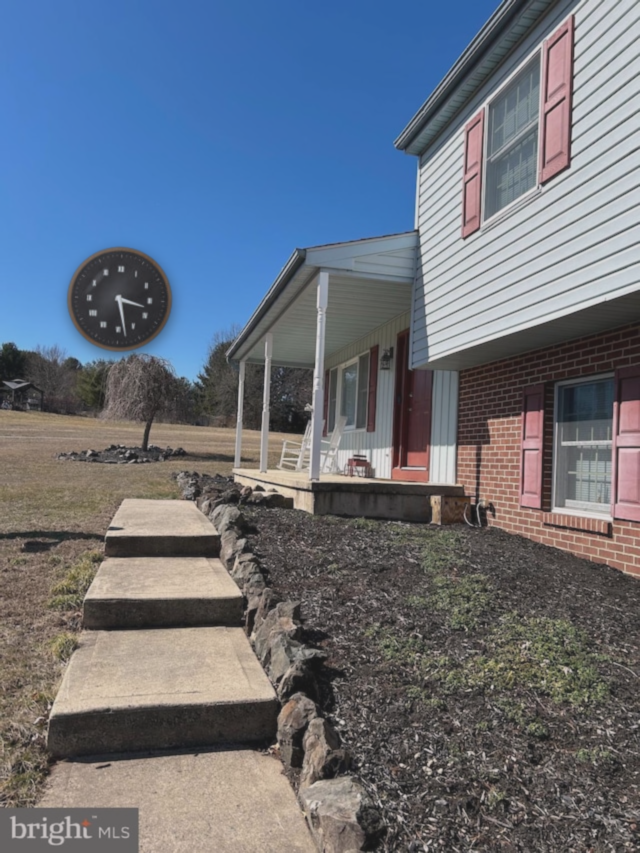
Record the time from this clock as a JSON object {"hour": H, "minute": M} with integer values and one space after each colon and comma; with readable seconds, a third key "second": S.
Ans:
{"hour": 3, "minute": 28}
